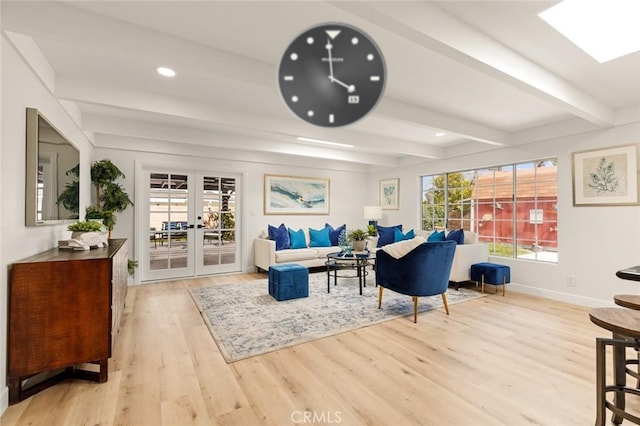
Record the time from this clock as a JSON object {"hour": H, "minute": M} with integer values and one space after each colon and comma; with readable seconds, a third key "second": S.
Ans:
{"hour": 3, "minute": 59}
